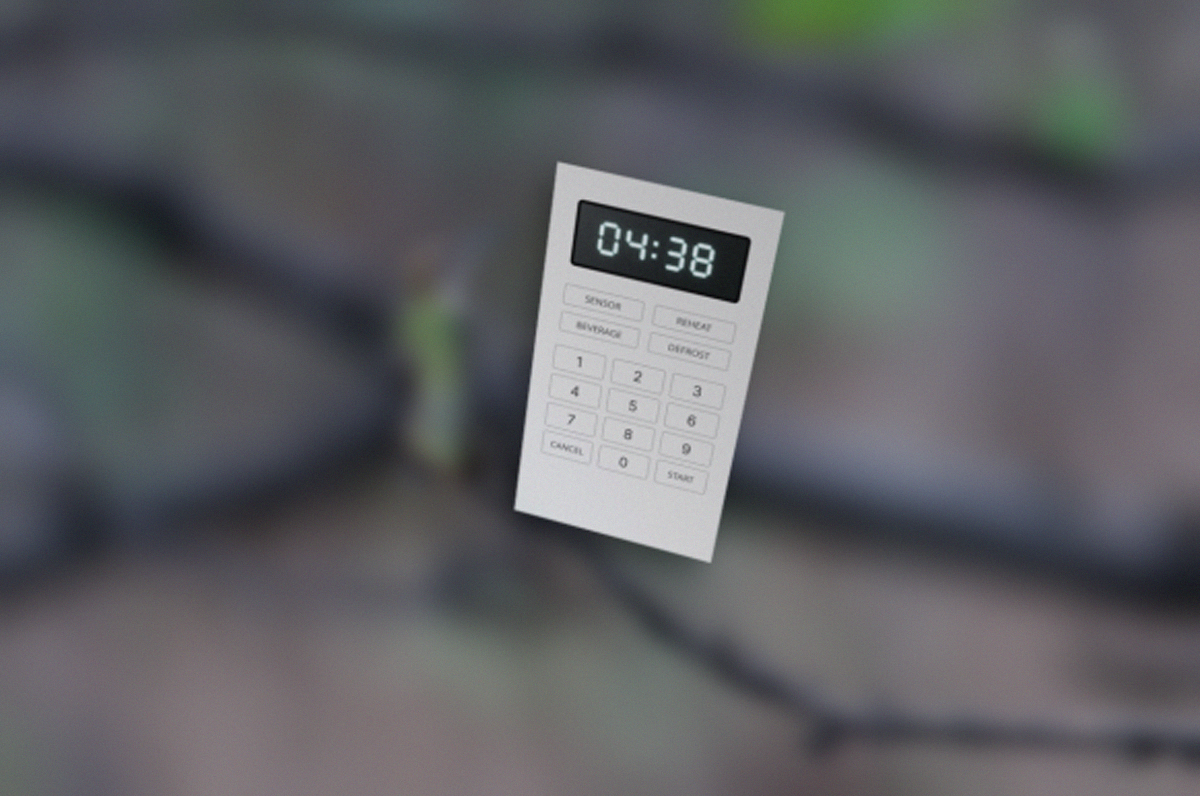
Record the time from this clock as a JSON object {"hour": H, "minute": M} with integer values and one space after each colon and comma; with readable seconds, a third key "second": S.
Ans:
{"hour": 4, "minute": 38}
